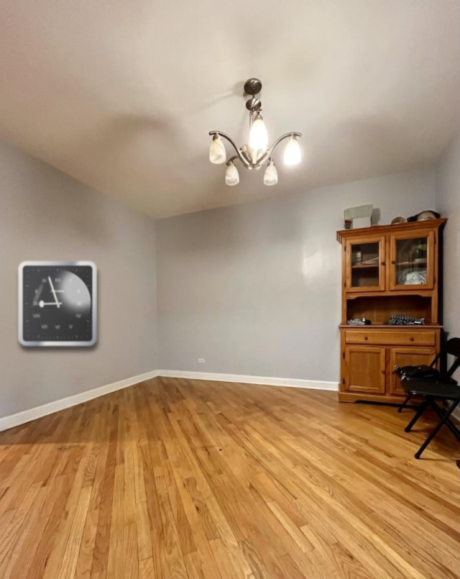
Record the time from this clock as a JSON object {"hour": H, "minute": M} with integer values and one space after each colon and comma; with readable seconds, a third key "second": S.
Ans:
{"hour": 8, "minute": 57}
